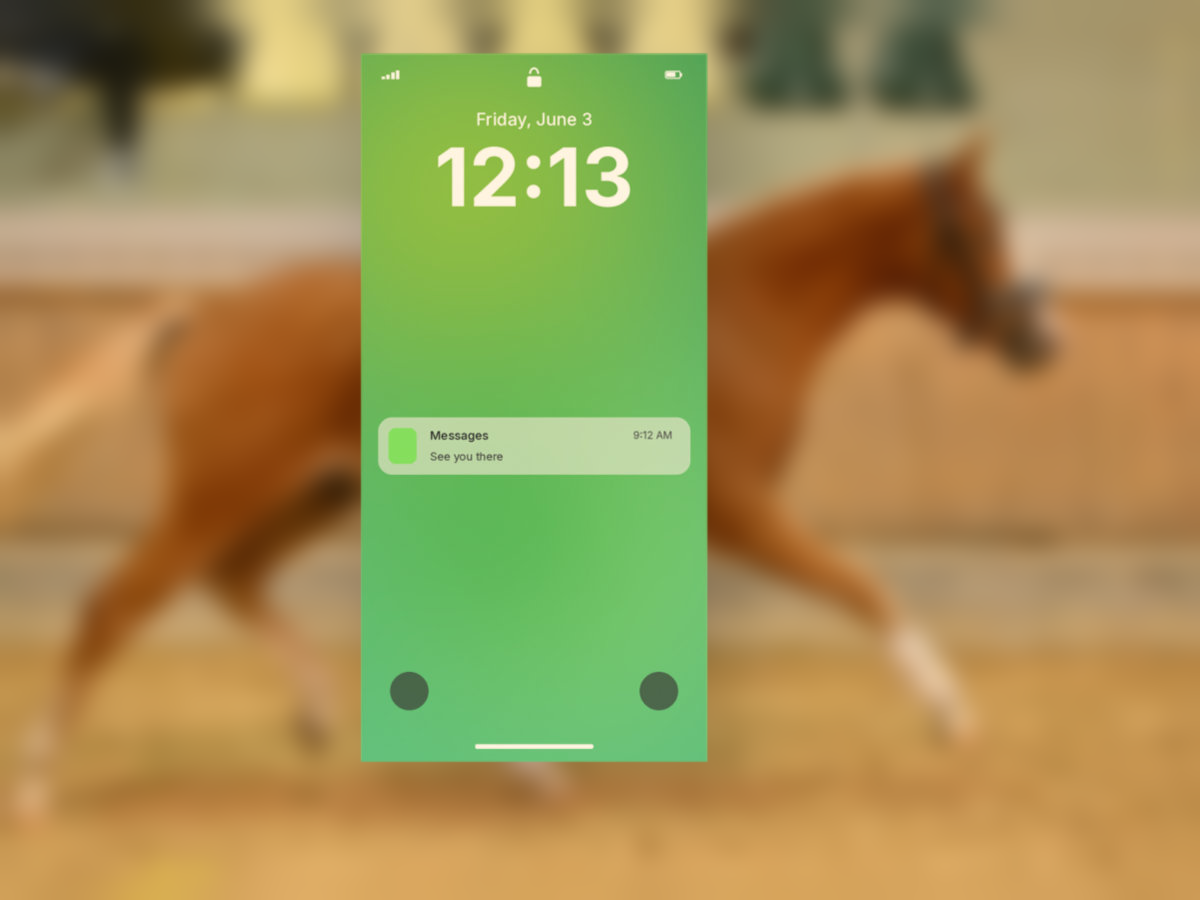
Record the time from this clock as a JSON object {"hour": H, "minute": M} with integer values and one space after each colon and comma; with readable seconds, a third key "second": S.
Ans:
{"hour": 12, "minute": 13}
